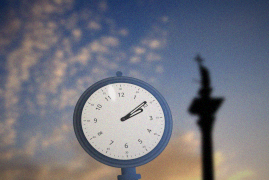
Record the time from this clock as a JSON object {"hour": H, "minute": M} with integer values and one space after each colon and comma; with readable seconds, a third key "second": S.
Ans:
{"hour": 2, "minute": 9}
